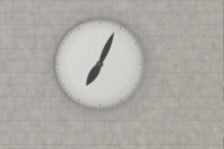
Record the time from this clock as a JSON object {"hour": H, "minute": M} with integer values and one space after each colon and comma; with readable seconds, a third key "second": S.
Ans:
{"hour": 7, "minute": 4}
